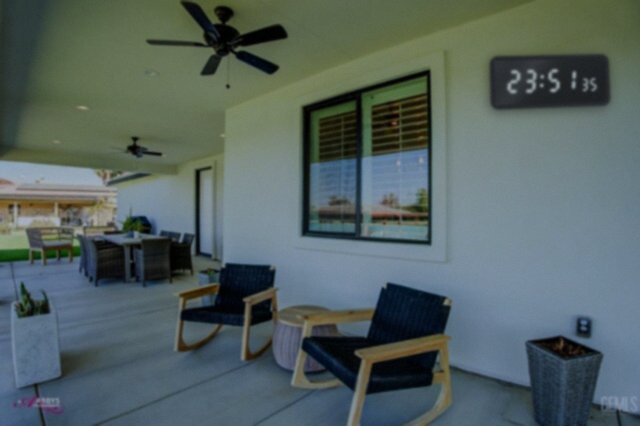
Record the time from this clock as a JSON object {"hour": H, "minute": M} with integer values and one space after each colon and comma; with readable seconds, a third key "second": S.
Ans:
{"hour": 23, "minute": 51}
